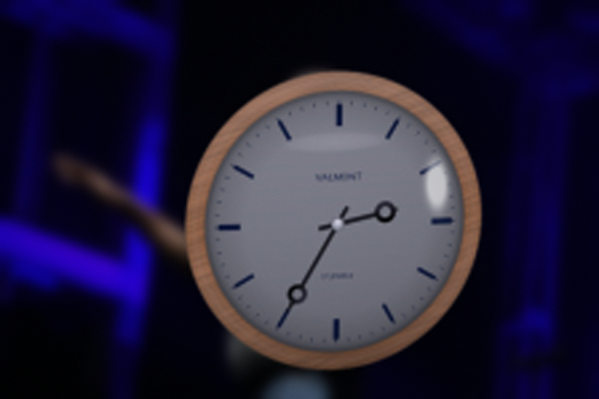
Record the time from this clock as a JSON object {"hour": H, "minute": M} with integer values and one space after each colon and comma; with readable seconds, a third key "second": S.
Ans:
{"hour": 2, "minute": 35}
